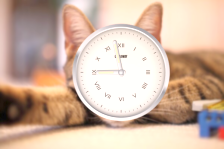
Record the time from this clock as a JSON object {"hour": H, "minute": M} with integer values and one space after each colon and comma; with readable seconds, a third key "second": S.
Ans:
{"hour": 8, "minute": 58}
